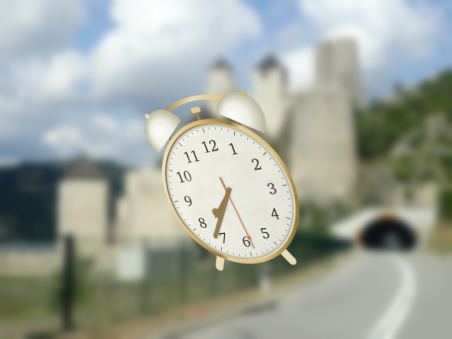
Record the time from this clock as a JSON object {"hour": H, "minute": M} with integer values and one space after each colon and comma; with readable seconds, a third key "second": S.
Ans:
{"hour": 7, "minute": 36, "second": 29}
